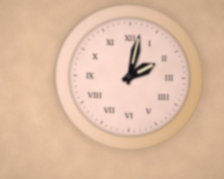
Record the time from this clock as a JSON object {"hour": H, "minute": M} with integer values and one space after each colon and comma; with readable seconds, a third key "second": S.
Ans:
{"hour": 2, "minute": 2}
